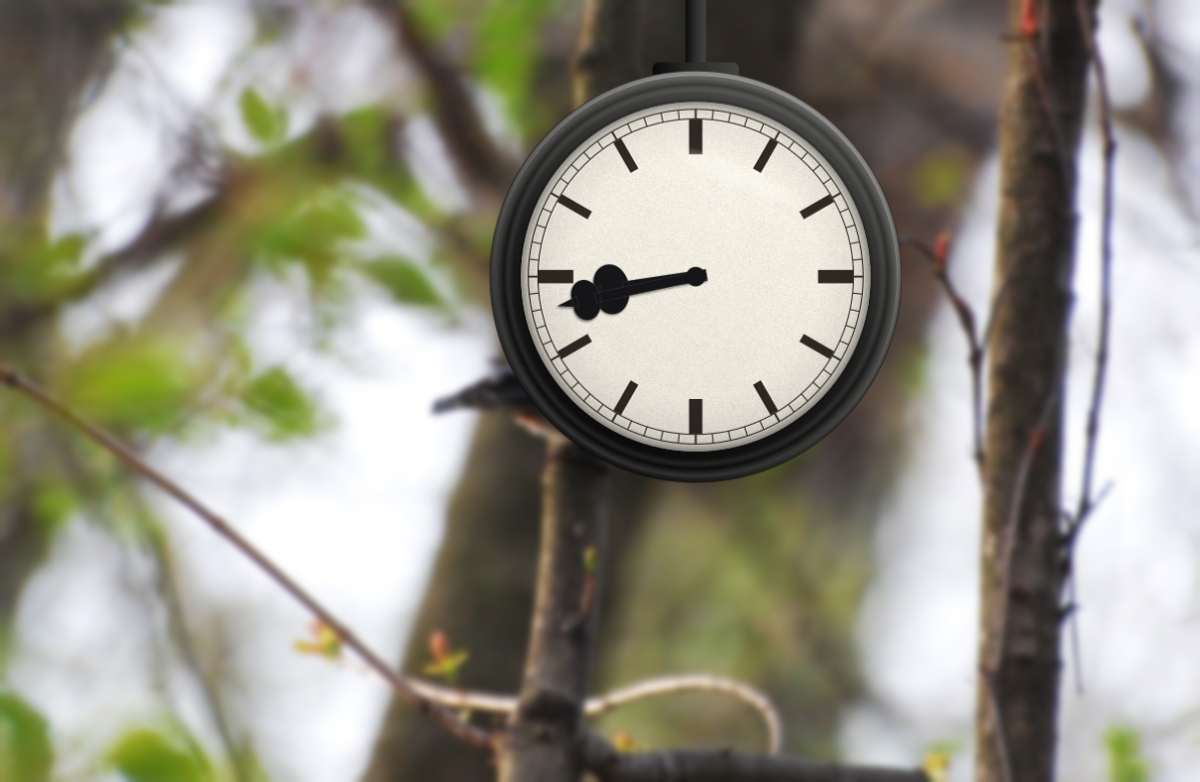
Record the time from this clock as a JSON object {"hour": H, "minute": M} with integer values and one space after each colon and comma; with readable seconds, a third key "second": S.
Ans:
{"hour": 8, "minute": 43}
